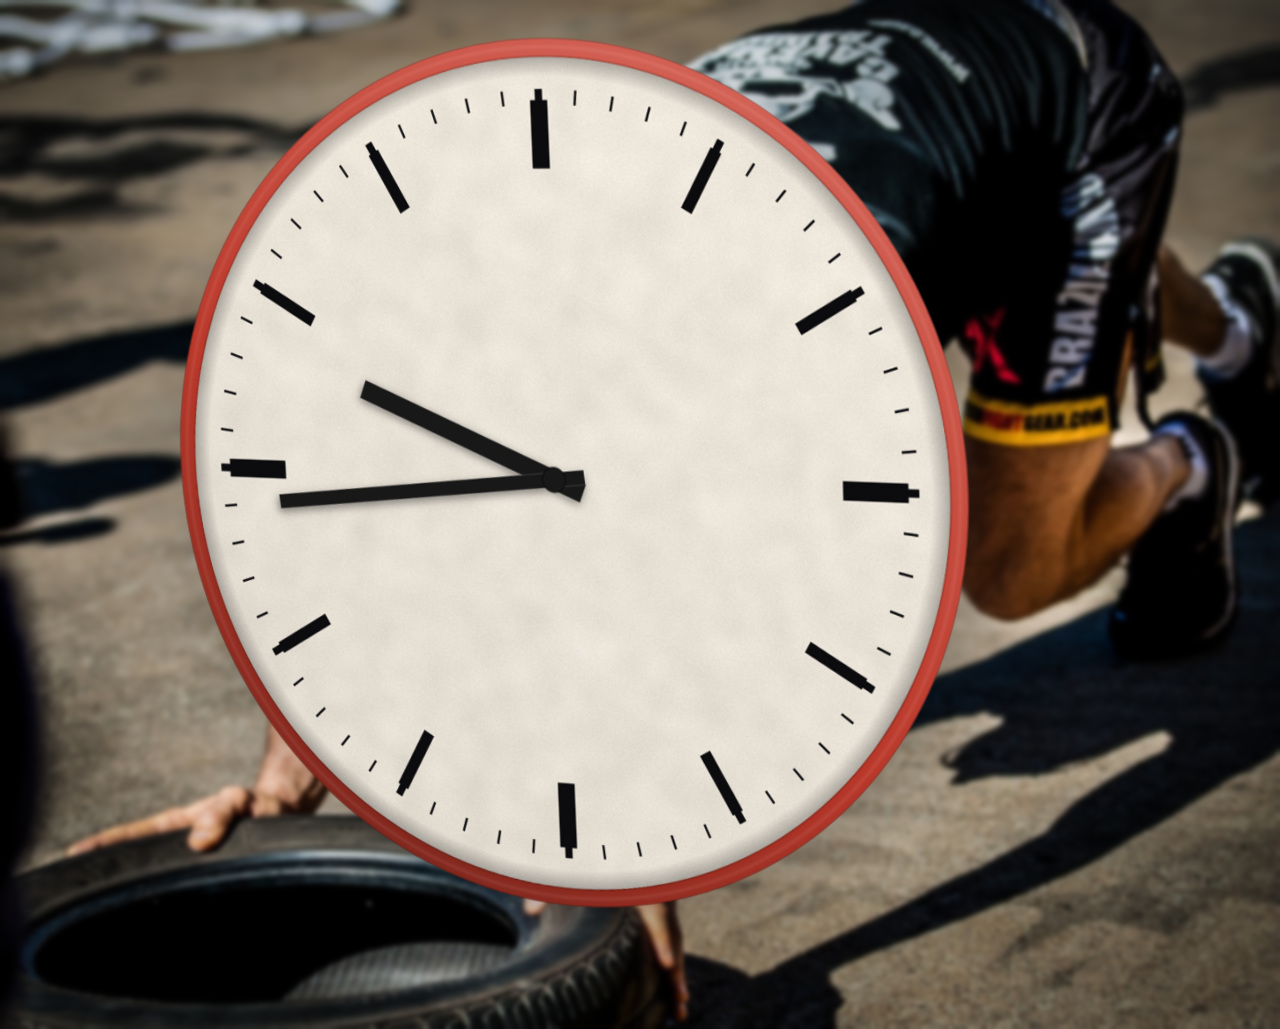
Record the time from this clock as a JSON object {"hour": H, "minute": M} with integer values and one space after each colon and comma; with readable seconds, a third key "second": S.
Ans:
{"hour": 9, "minute": 44}
